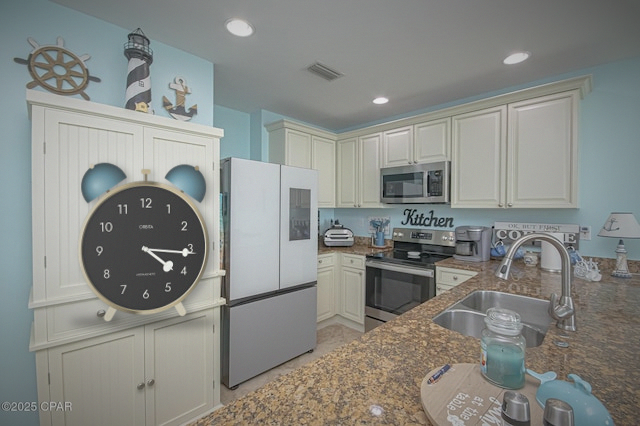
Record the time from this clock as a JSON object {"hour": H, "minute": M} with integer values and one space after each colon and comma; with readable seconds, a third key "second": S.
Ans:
{"hour": 4, "minute": 16}
